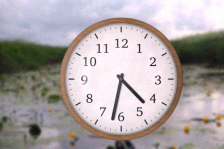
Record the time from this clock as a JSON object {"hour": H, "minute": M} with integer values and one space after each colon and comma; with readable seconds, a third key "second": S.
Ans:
{"hour": 4, "minute": 32}
